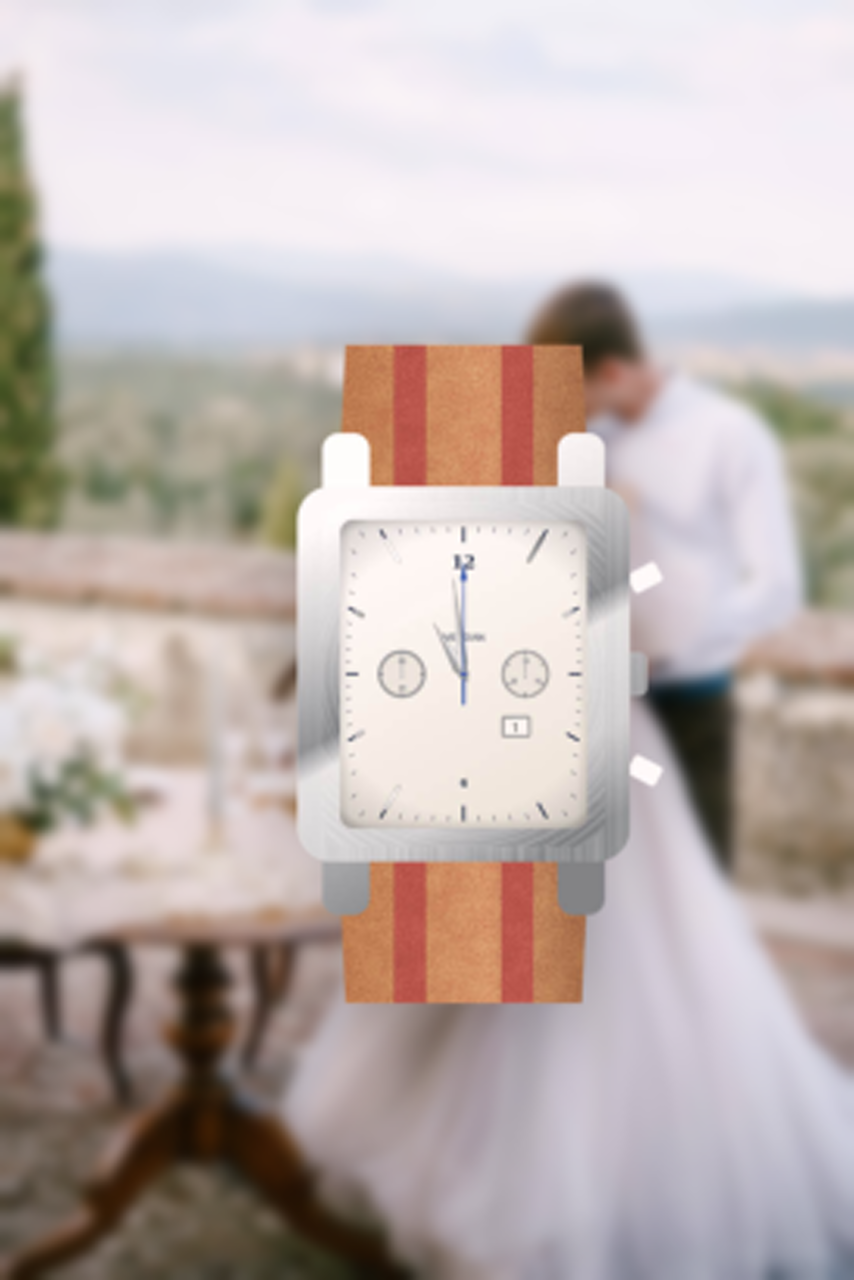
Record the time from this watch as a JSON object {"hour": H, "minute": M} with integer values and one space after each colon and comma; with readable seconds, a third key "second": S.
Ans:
{"hour": 10, "minute": 59}
